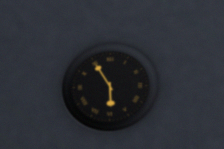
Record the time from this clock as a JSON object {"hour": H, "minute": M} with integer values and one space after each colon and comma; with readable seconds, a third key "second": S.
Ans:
{"hour": 5, "minute": 55}
